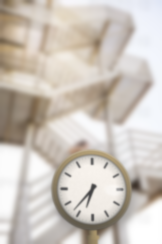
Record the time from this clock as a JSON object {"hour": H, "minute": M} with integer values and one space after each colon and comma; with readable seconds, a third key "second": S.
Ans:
{"hour": 6, "minute": 37}
